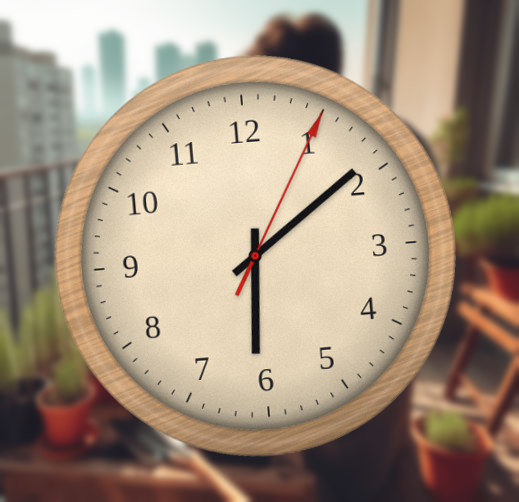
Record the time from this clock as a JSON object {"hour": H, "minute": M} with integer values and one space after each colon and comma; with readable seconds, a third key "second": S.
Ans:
{"hour": 6, "minute": 9, "second": 5}
